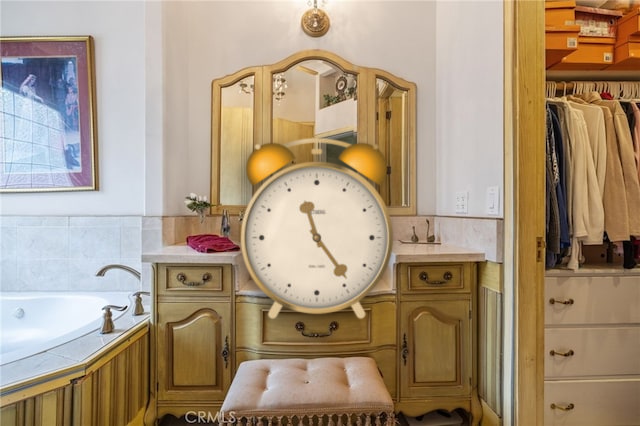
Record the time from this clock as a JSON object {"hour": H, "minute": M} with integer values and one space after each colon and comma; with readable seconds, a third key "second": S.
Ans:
{"hour": 11, "minute": 24}
